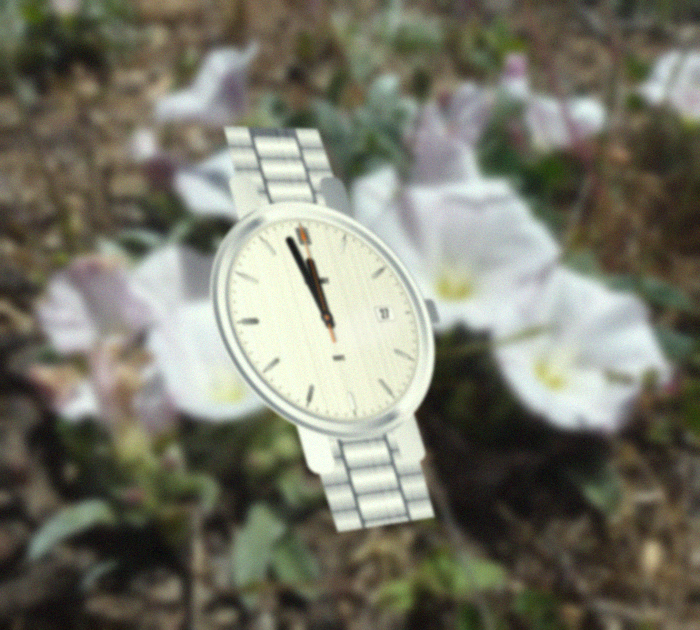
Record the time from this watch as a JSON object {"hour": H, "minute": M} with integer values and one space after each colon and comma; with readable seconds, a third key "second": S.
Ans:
{"hour": 11, "minute": 58, "second": 0}
